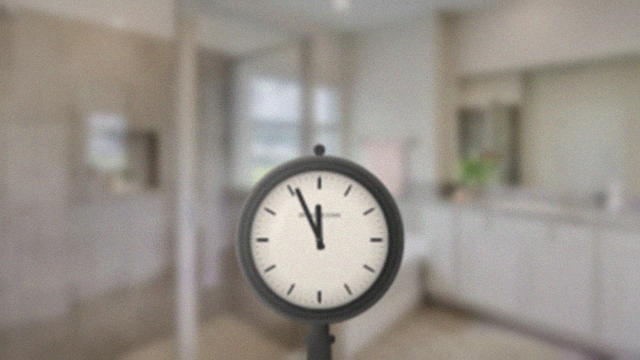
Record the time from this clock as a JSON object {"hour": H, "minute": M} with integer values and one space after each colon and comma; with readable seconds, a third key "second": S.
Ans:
{"hour": 11, "minute": 56}
